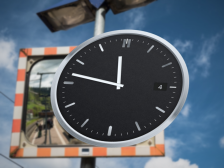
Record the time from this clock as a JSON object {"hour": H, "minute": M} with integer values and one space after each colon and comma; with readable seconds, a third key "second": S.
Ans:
{"hour": 11, "minute": 47}
